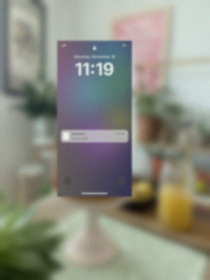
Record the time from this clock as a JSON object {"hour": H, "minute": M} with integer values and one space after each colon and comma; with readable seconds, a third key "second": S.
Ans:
{"hour": 11, "minute": 19}
